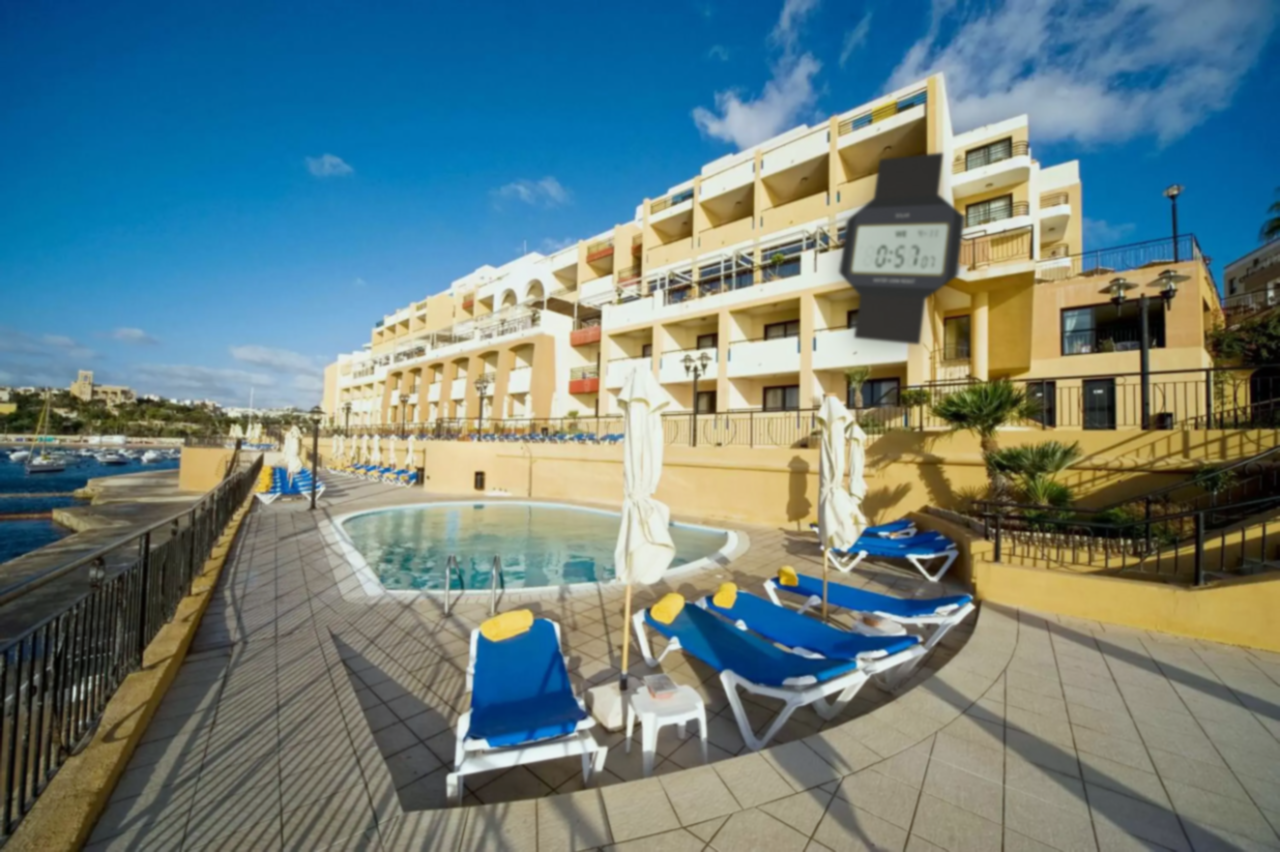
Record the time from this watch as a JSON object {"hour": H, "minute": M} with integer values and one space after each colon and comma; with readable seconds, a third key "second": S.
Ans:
{"hour": 0, "minute": 57}
